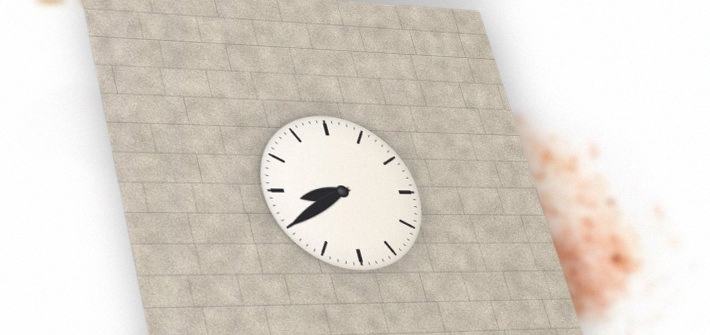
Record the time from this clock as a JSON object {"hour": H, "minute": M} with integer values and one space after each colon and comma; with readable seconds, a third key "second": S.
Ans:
{"hour": 8, "minute": 40}
